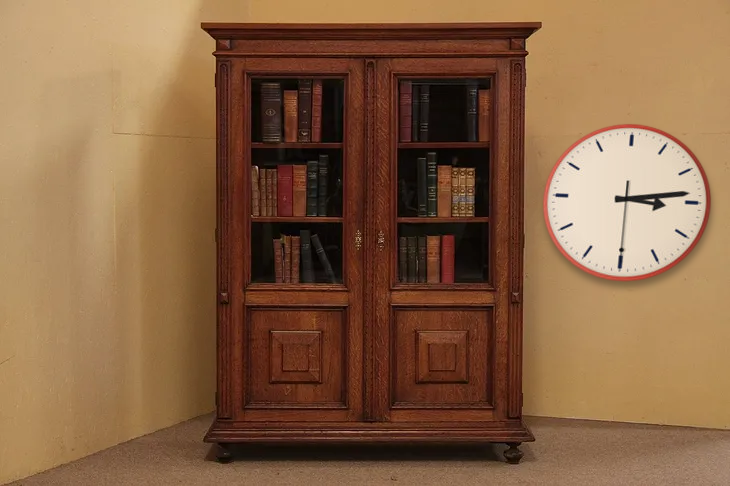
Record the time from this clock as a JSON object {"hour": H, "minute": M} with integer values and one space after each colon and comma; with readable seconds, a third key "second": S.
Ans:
{"hour": 3, "minute": 13, "second": 30}
